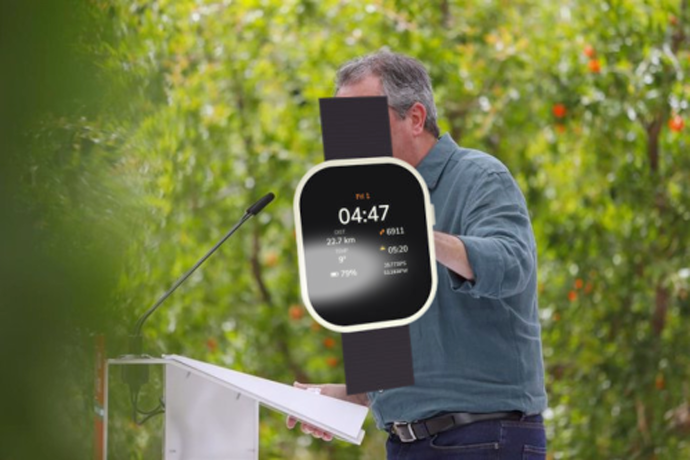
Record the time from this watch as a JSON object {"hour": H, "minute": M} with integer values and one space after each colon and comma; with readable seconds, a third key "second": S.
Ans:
{"hour": 4, "minute": 47}
